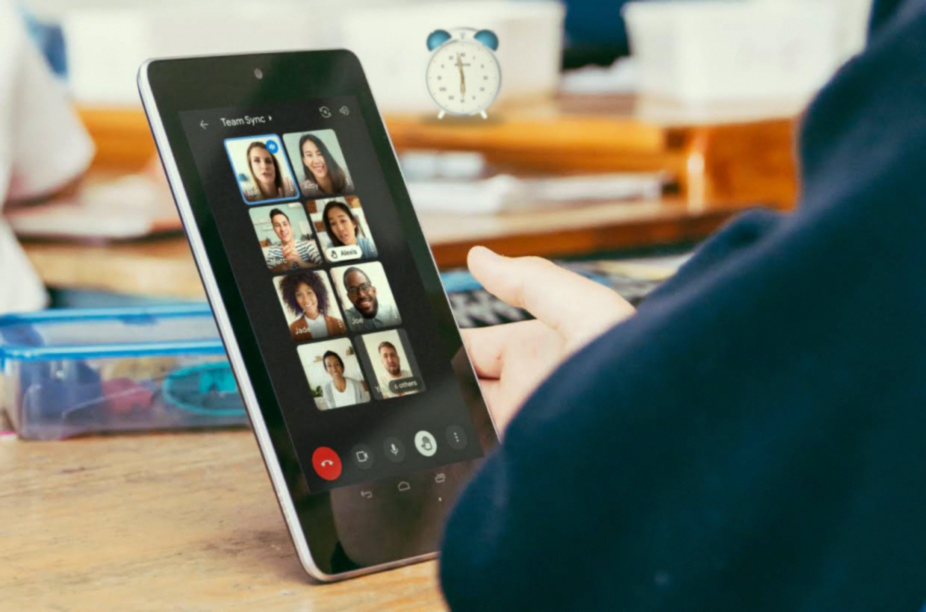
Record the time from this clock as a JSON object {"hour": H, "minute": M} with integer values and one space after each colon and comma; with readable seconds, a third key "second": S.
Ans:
{"hour": 5, "minute": 58}
